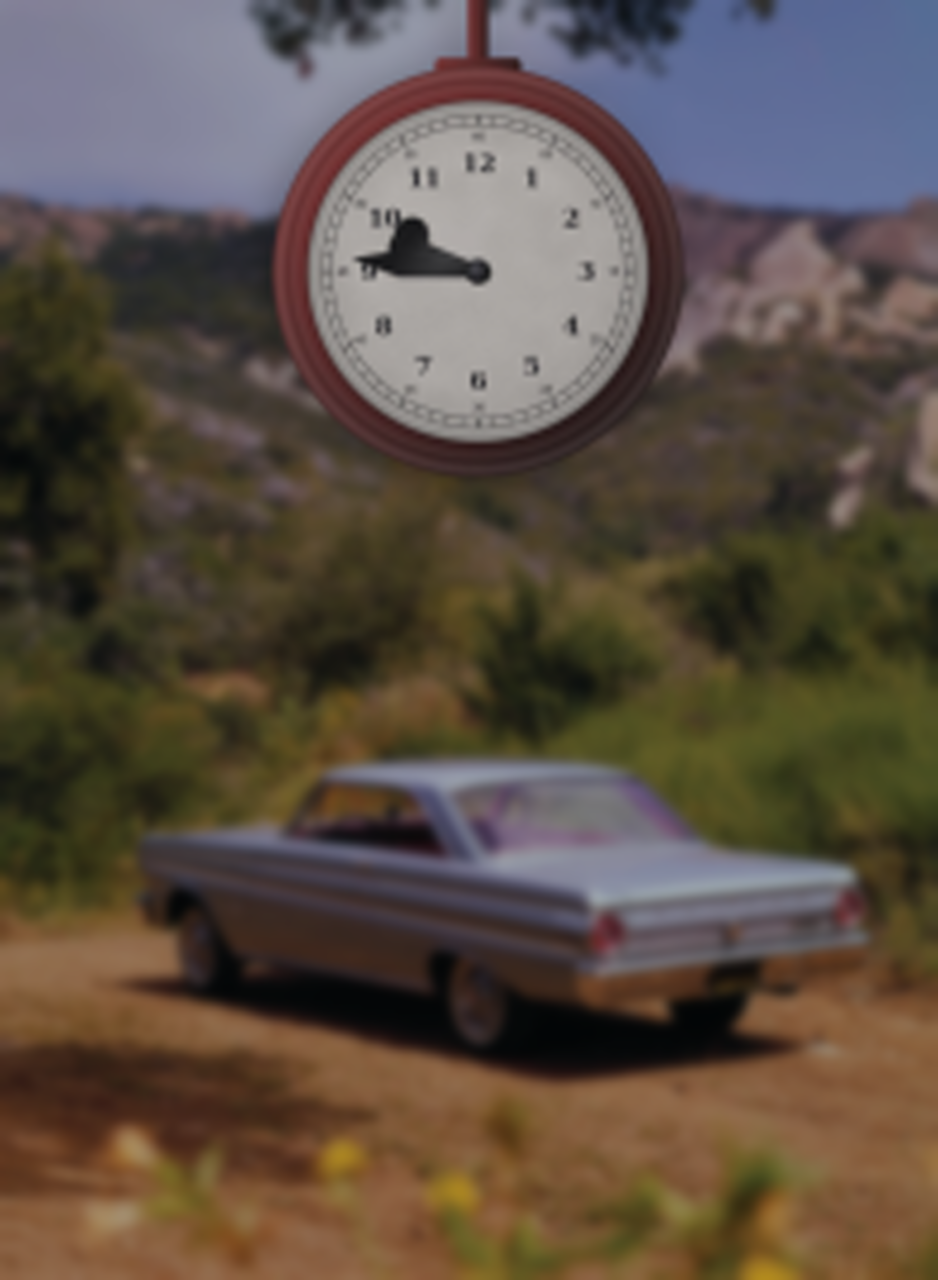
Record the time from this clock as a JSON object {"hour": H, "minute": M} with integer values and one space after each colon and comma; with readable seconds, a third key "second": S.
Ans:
{"hour": 9, "minute": 46}
